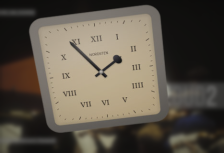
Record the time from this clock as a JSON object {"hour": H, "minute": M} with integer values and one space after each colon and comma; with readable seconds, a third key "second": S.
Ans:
{"hour": 1, "minute": 54}
